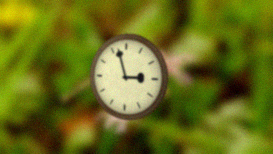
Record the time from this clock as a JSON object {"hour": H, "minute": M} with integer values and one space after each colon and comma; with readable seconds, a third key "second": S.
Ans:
{"hour": 2, "minute": 57}
